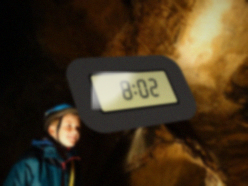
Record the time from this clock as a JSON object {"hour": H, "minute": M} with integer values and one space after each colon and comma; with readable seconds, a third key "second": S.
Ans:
{"hour": 8, "minute": 2}
